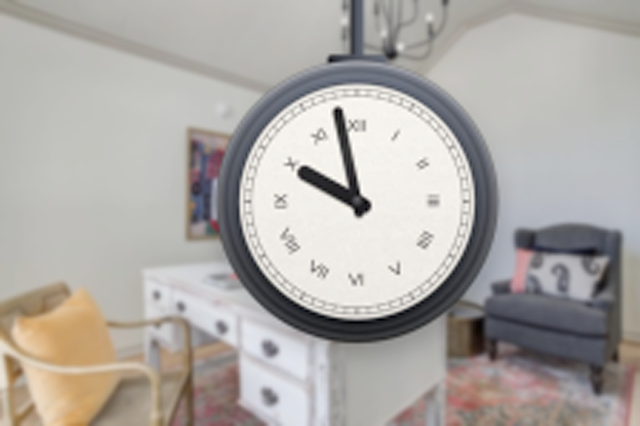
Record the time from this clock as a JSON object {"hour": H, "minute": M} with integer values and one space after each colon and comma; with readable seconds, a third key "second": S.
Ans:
{"hour": 9, "minute": 58}
